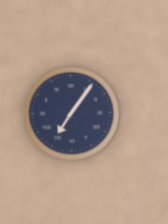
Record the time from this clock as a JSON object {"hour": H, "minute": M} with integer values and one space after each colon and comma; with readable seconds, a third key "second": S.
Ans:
{"hour": 7, "minute": 6}
